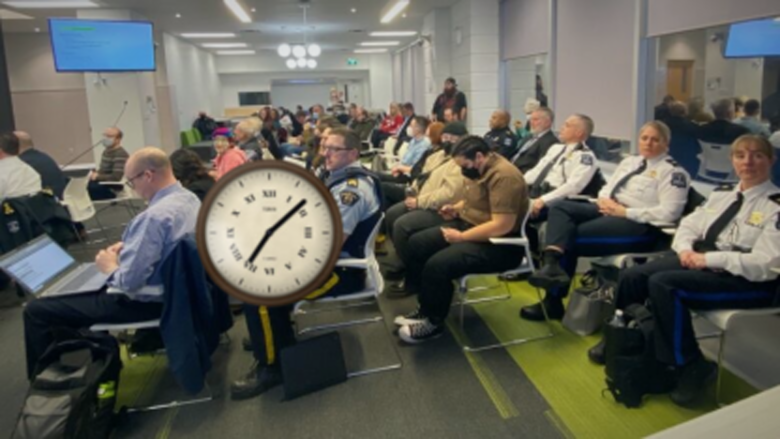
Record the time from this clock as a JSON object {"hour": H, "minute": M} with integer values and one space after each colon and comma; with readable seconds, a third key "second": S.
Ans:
{"hour": 7, "minute": 8}
